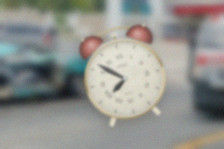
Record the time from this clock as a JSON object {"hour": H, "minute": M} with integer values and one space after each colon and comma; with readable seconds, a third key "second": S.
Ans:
{"hour": 7, "minute": 52}
